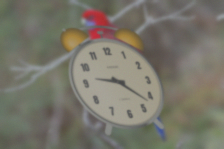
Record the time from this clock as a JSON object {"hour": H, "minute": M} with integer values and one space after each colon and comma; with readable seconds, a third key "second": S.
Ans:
{"hour": 9, "minute": 22}
